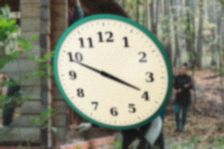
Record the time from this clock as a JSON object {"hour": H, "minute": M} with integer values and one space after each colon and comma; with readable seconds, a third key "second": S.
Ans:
{"hour": 3, "minute": 49}
